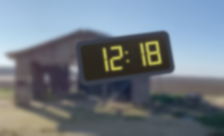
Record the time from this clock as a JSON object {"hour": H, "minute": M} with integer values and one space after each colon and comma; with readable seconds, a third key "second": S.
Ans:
{"hour": 12, "minute": 18}
